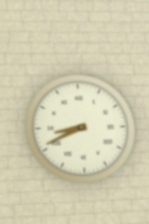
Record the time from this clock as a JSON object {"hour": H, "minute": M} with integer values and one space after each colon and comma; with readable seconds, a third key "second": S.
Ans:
{"hour": 8, "minute": 41}
